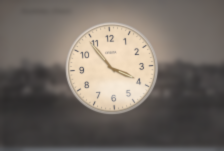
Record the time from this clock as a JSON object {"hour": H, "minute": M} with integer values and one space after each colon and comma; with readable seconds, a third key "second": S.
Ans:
{"hour": 3, "minute": 54}
